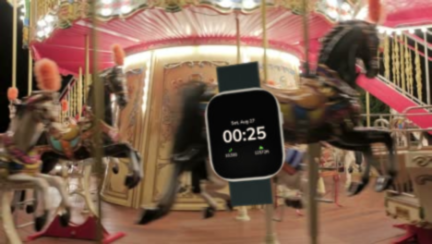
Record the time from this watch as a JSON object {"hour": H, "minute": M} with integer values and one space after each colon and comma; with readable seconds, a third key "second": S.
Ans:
{"hour": 0, "minute": 25}
